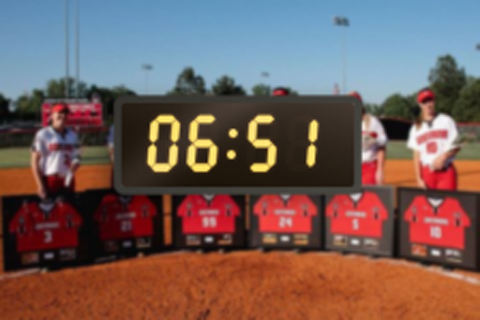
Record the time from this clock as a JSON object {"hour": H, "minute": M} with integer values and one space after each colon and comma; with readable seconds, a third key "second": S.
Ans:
{"hour": 6, "minute": 51}
